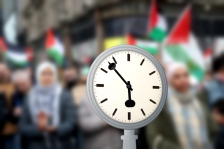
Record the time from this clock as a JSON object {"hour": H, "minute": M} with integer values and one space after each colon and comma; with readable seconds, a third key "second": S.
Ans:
{"hour": 5, "minute": 53}
